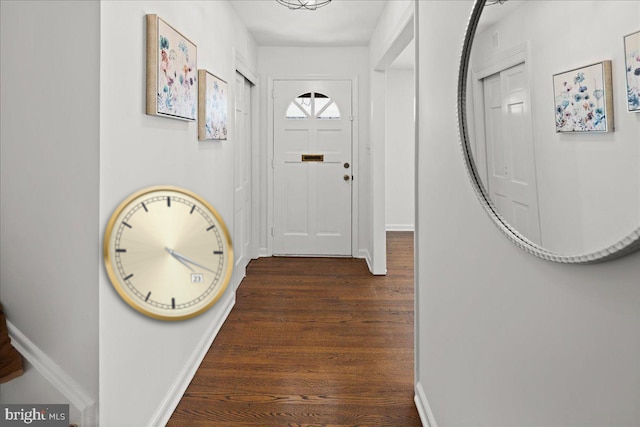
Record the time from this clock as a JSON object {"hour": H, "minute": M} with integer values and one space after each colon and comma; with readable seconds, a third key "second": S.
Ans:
{"hour": 4, "minute": 19}
